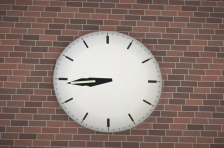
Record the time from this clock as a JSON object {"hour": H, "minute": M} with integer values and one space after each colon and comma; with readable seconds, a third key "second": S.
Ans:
{"hour": 8, "minute": 44}
